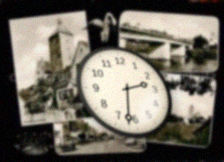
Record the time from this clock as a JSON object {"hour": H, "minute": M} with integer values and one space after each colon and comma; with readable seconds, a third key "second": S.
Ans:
{"hour": 2, "minute": 32}
